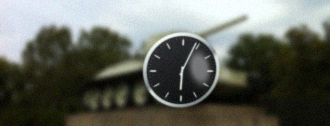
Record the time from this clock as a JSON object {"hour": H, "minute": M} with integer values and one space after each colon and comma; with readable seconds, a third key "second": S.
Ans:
{"hour": 6, "minute": 4}
